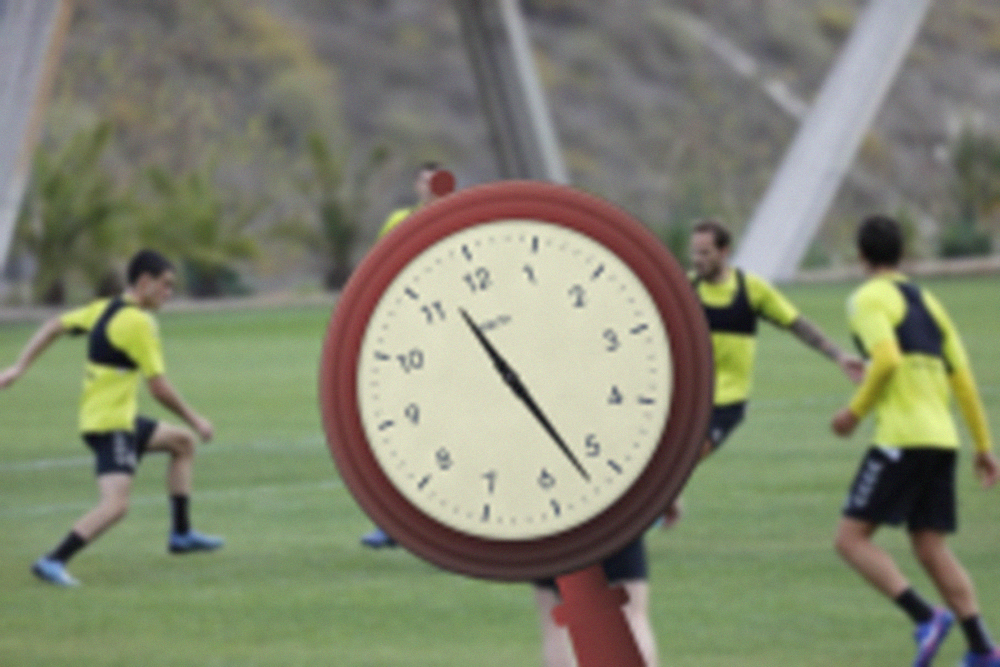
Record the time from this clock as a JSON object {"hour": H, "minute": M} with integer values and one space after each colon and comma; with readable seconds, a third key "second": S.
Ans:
{"hour": 11, "minute": 27}
